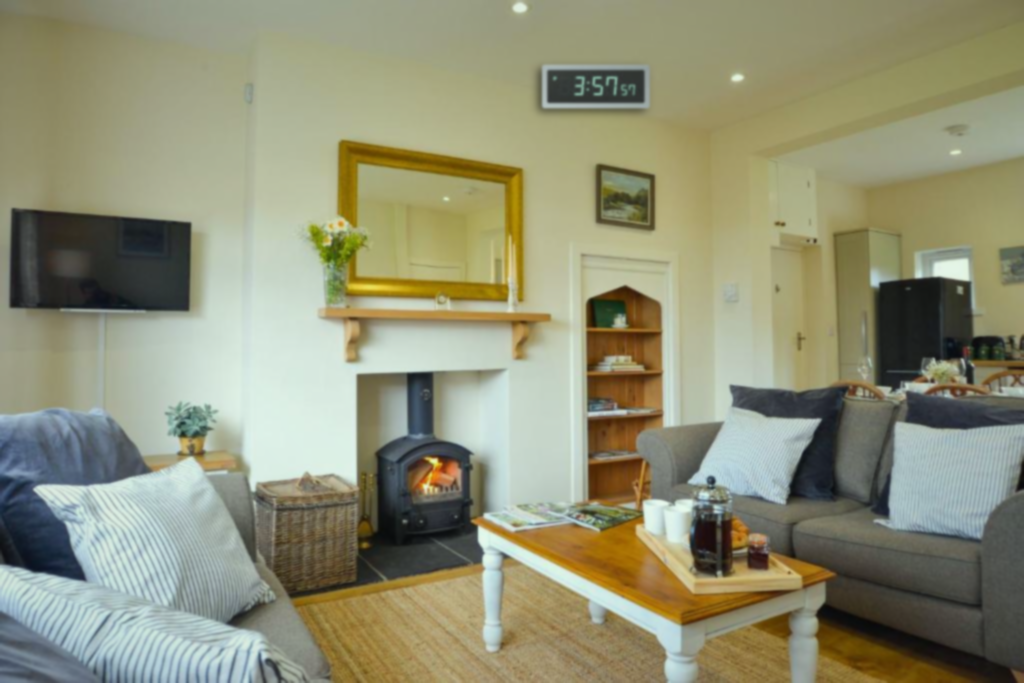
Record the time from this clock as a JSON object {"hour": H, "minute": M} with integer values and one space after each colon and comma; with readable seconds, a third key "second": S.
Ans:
{"hour": 3, "minute": 57}
